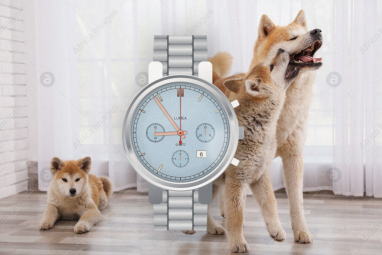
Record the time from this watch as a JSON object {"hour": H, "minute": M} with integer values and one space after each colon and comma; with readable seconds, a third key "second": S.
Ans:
{"hour": 8, "minute": 54}
